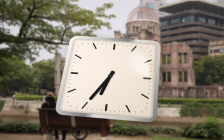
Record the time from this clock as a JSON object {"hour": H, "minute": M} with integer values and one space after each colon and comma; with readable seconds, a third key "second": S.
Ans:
{"hour": 6, "minute": 35}
